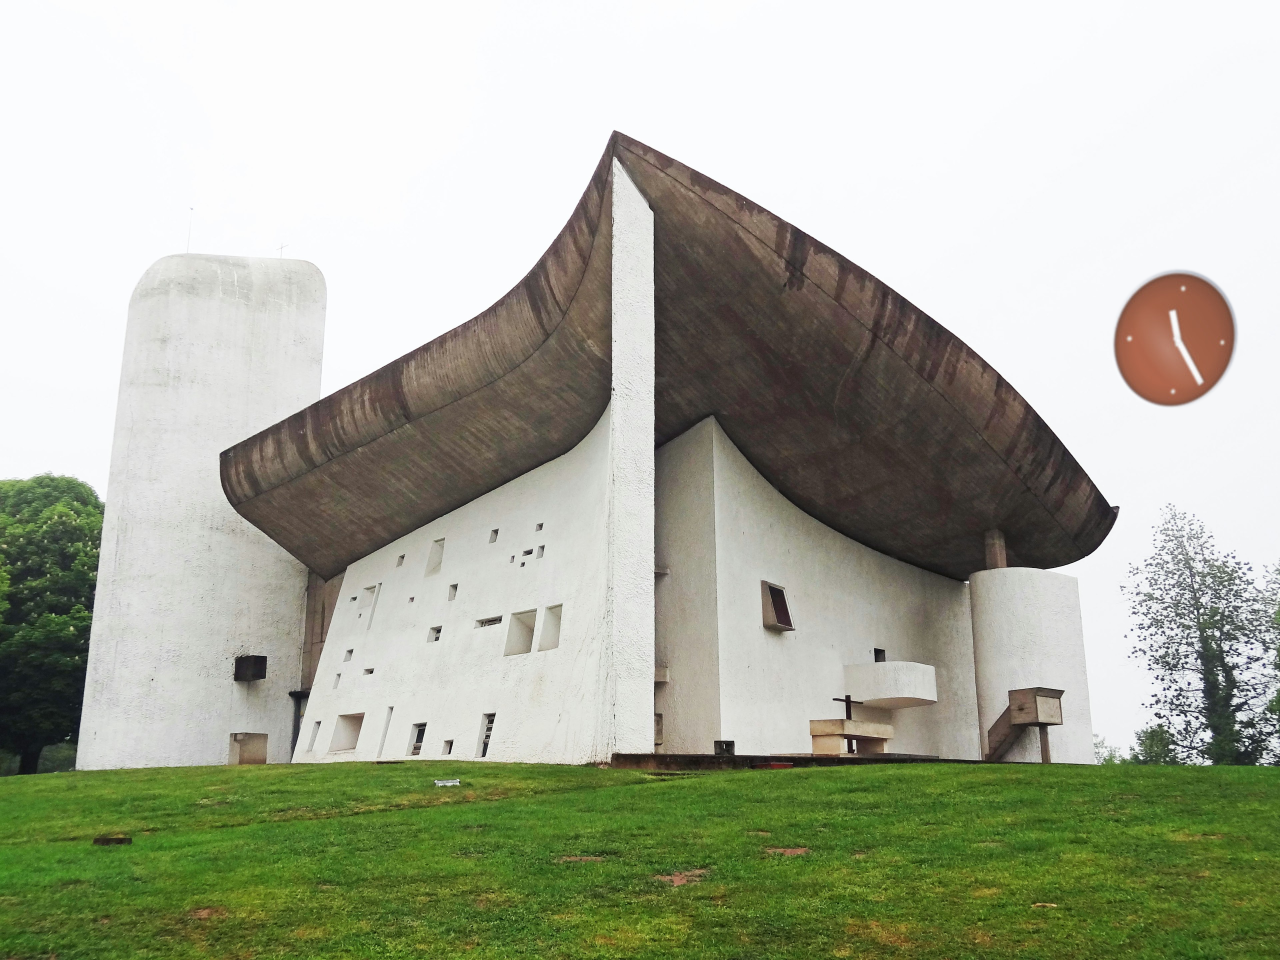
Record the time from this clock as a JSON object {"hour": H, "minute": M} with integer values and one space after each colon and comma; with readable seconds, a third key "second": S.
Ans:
{"hour": 11, "minute": 24}
